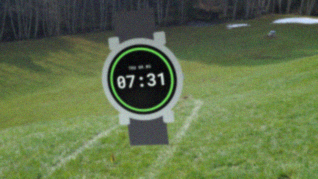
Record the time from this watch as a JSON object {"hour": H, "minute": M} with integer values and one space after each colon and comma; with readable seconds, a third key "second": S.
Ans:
{"hour": 7, "minute": 31}
